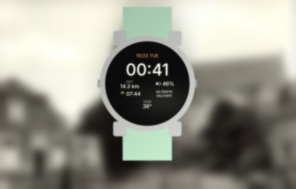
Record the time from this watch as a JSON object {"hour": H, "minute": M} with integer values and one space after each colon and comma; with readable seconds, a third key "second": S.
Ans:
{"hour": 0, "minute": 41}
